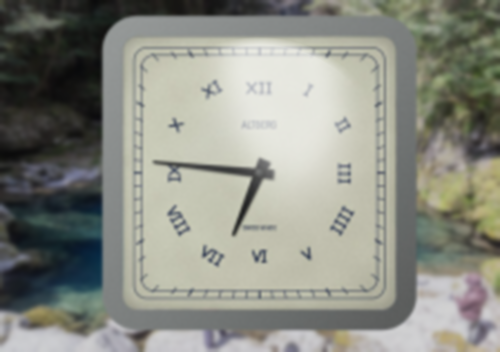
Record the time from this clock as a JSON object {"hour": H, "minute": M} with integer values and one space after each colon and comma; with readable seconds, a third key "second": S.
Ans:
{"hour": 6, "minute": 46}
